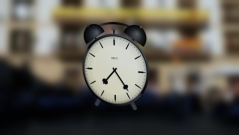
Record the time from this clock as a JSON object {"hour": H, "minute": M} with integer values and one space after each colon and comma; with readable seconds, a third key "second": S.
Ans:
{"hour": 7, "minute": 24}
